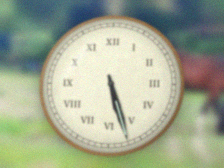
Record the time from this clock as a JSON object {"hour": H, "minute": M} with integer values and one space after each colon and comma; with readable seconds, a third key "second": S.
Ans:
{"hour": 5, "minute": 27}
